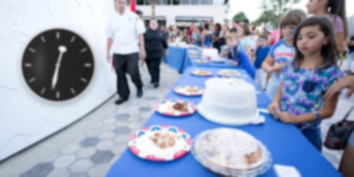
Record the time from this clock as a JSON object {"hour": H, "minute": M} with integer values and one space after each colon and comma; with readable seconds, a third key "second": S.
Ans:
{"hour": 12, "minute": 32}
